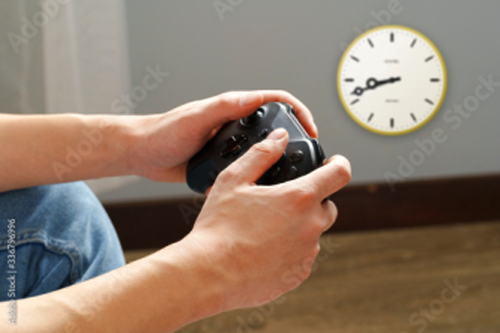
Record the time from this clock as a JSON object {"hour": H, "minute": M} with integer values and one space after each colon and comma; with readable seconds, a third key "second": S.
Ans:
{"hour": 8, "minute": 42}
